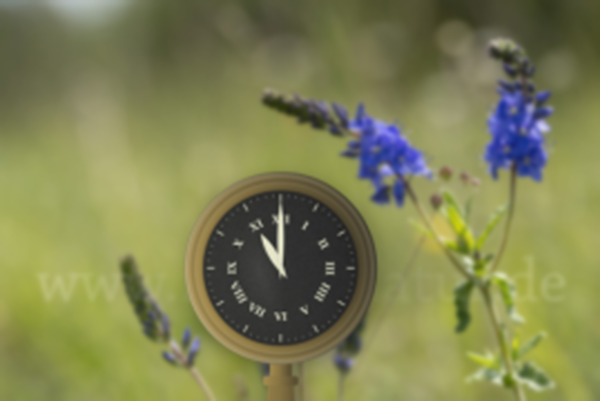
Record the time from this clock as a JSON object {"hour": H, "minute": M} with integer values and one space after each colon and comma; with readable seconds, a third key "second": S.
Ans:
{"hour": 11, "minute": 0}
